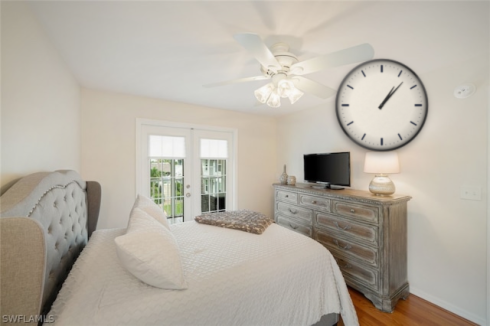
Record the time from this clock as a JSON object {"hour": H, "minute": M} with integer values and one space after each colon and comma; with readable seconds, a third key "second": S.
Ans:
{"hour": 1, "minute": 7}
